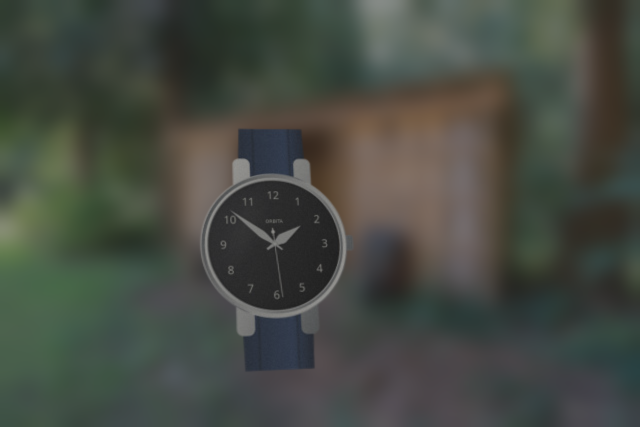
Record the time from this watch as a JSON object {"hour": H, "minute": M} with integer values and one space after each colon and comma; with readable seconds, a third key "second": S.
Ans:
{"hour": 1, "minute": 51, "second": 29}
